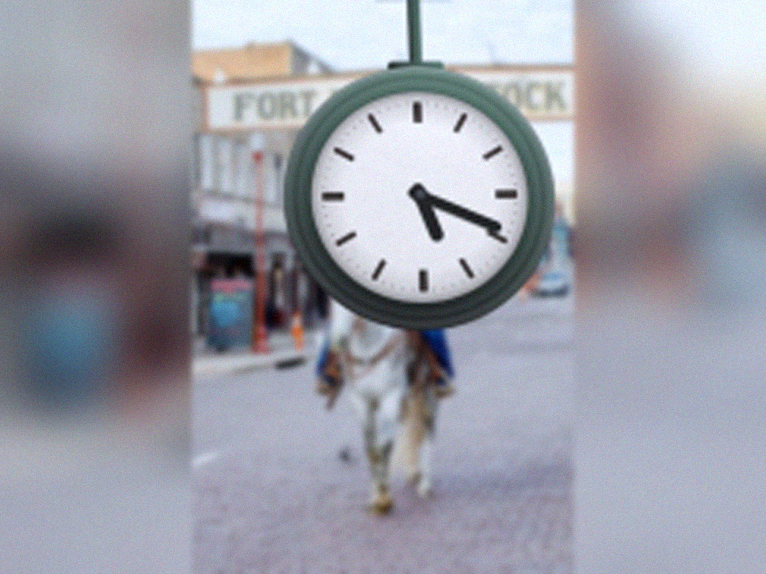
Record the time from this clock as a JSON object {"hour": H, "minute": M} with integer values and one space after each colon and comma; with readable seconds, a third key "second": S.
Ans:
{"hour": 5, "minute": 19}
